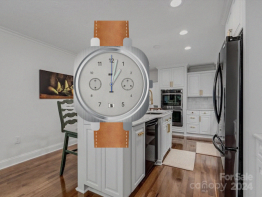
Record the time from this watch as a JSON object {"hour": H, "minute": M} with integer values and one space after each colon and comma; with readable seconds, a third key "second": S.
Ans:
{"hour": 1, "minute": 2}
